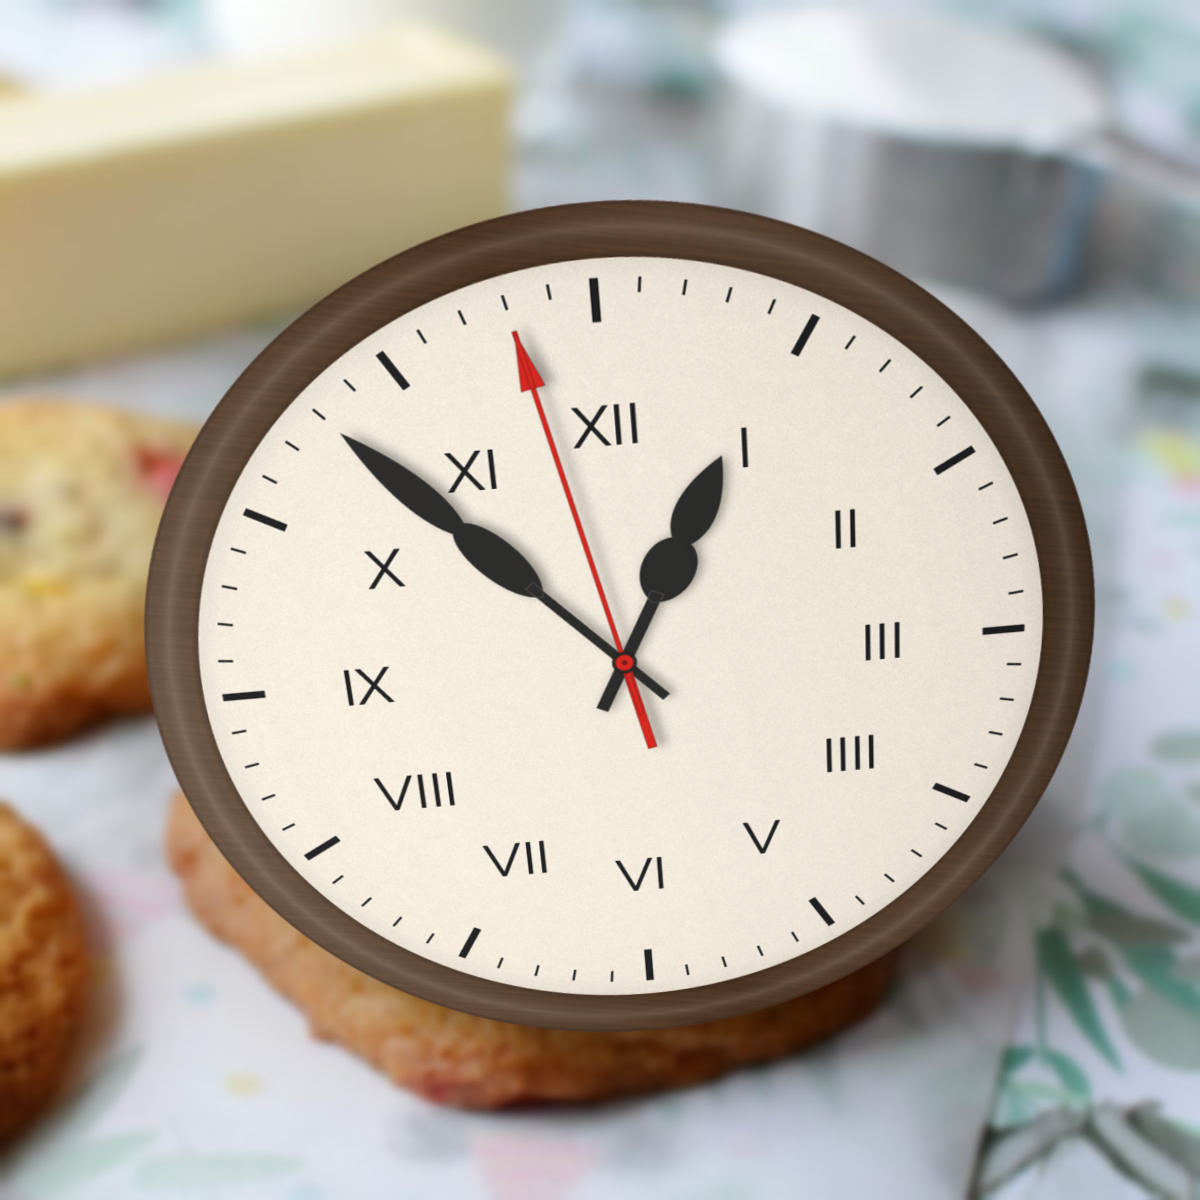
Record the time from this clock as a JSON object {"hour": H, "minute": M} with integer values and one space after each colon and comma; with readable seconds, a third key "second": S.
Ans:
{"hour": 12, "minute": 52, "second": 58}
